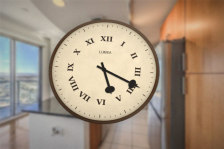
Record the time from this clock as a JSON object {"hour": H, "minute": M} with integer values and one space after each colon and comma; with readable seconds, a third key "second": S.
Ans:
{"hour": 5, "minute": 19}
